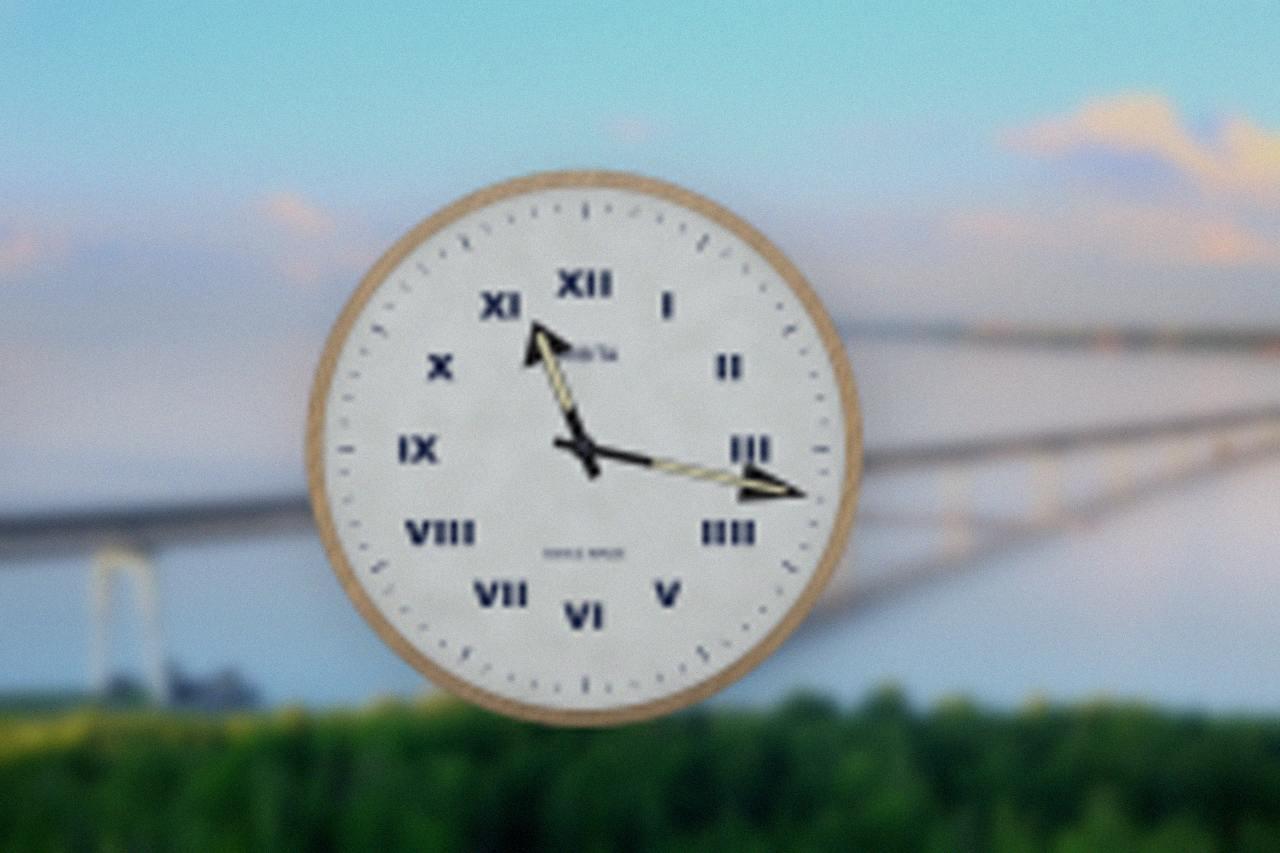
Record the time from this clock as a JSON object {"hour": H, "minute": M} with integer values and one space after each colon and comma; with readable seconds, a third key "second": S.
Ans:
{"hour": 11, "minute": 17}
